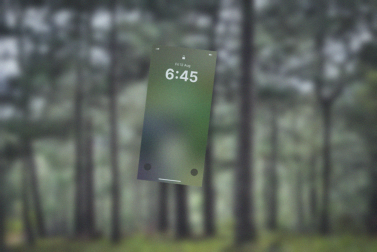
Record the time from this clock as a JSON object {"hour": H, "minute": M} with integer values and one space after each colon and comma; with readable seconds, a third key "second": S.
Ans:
{"hour": 6, "minute": 45}
